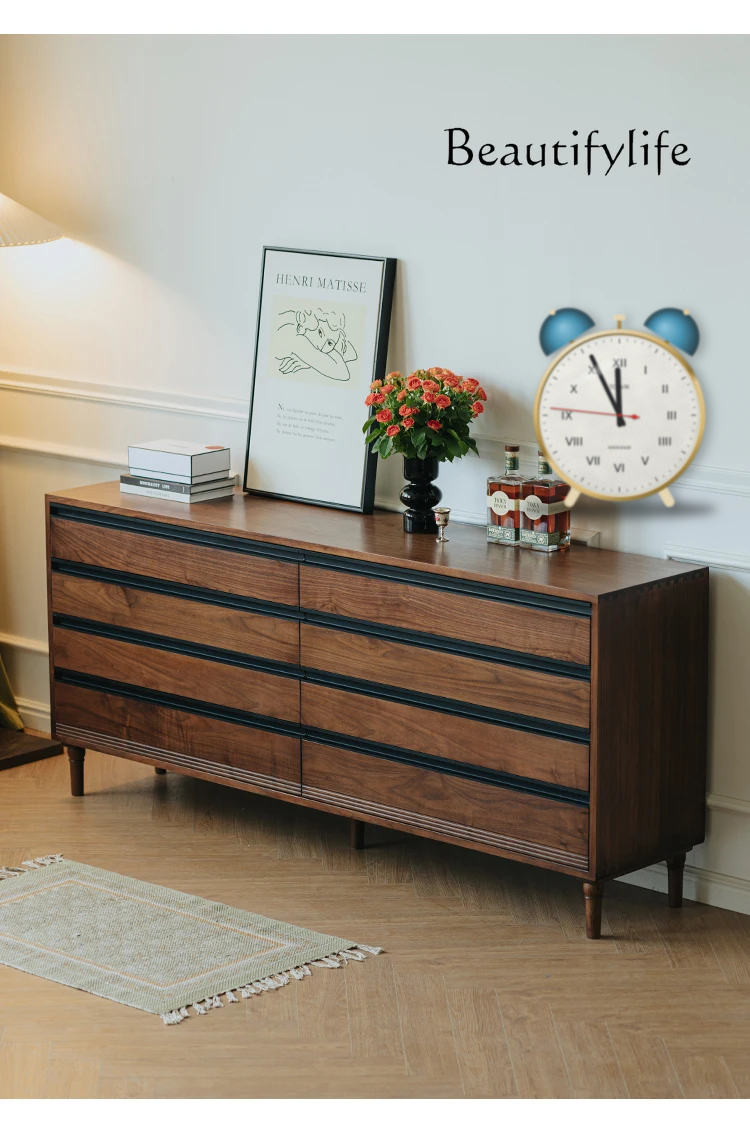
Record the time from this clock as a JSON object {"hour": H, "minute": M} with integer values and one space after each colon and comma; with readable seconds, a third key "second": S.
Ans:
{"hour": 11, "minute": 55, "second": 46}
